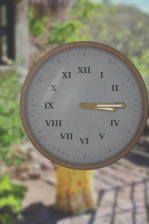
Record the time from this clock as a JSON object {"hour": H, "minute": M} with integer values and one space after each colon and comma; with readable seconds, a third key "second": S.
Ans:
{"hour": 3, "minute": 15}
